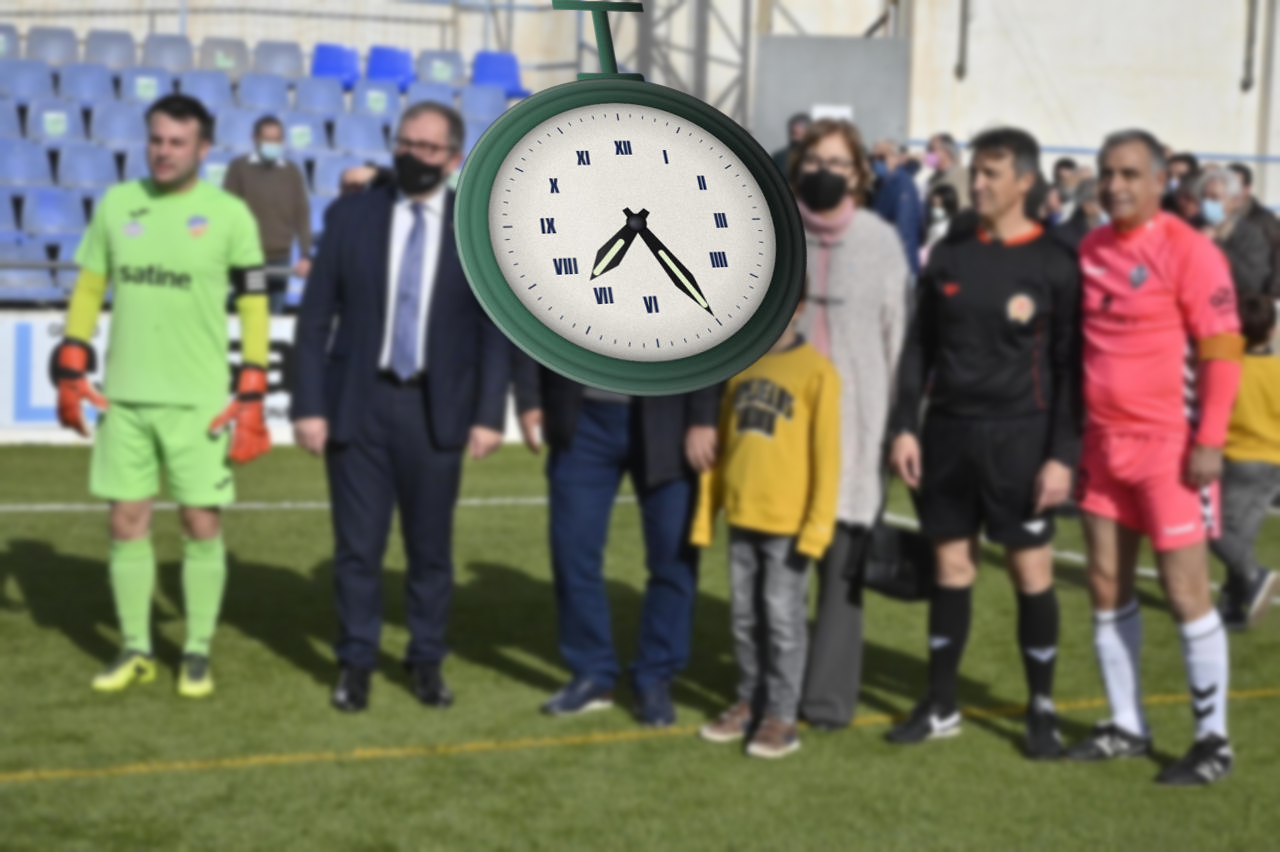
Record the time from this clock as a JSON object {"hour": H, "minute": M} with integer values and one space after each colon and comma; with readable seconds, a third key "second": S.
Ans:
{"hour": 7, "minute": 25}
